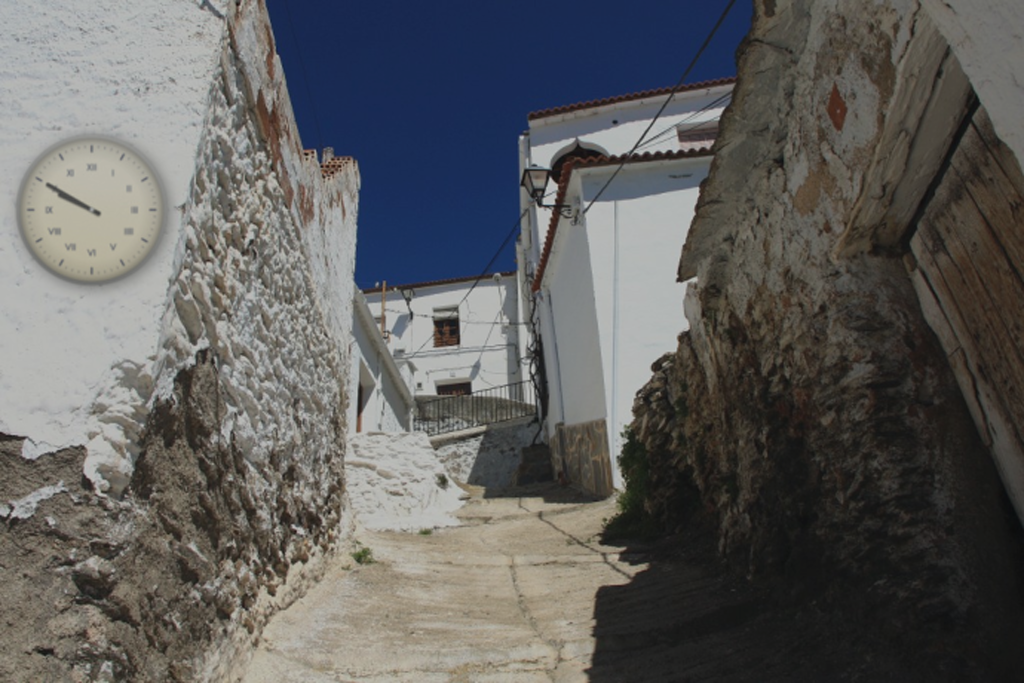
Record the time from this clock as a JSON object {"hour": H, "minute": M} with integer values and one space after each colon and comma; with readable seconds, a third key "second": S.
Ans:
{"hour": 9, "minute": 50}
